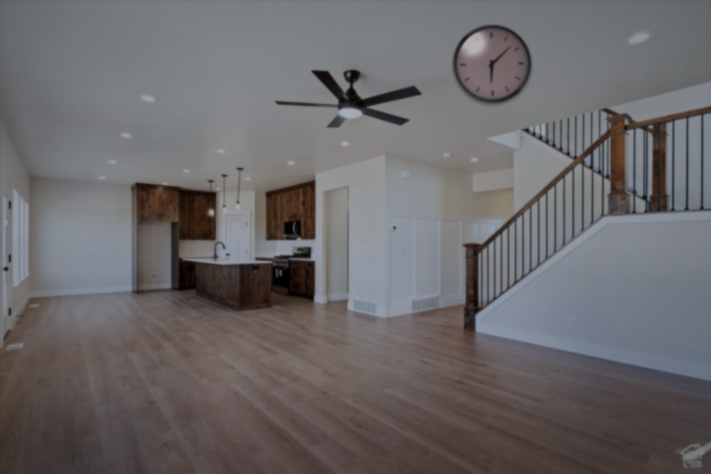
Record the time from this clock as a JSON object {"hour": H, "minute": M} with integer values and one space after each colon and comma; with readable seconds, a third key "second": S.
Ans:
{"hour": 6, "minute": 8}
